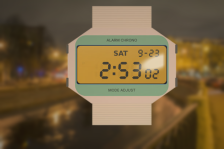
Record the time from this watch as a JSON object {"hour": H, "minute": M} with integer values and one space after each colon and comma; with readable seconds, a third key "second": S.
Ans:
{"hour": 2, "minute": 53, "second": 2}
